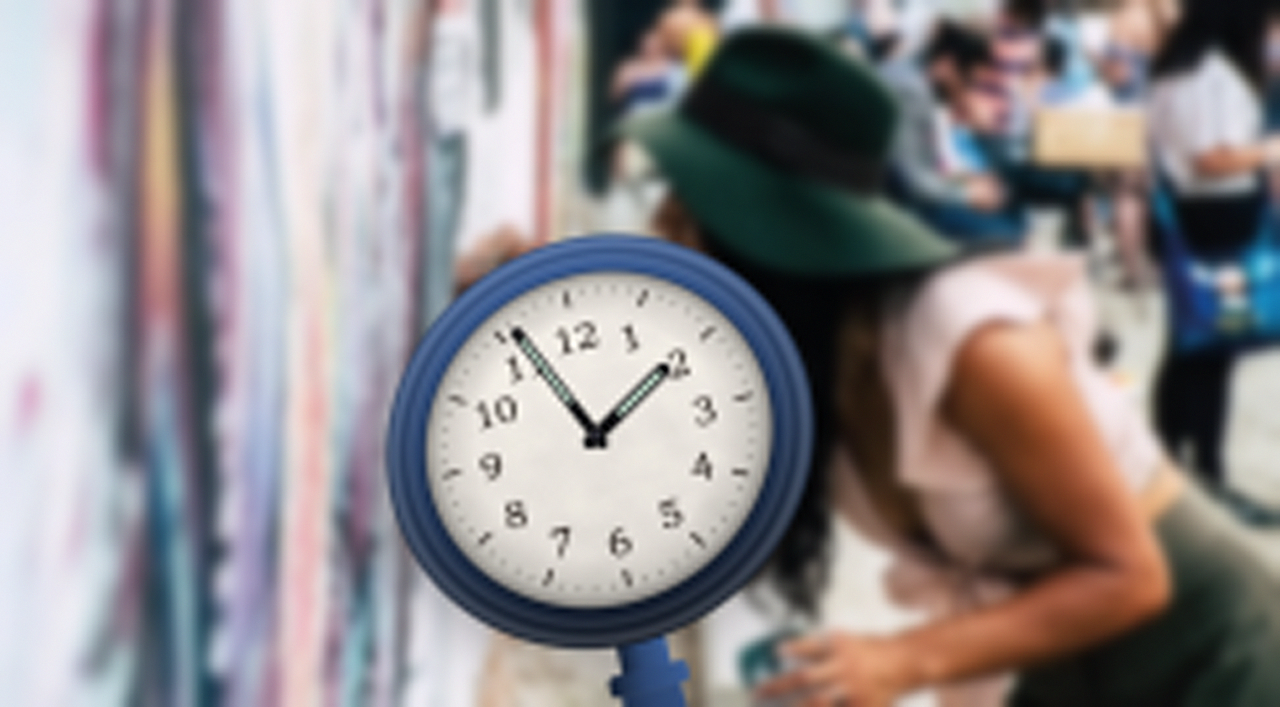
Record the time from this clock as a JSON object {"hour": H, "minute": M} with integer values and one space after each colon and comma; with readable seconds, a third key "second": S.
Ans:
{"hour": 1, "minute": 56}
